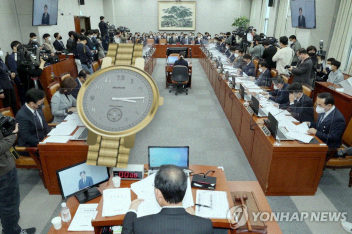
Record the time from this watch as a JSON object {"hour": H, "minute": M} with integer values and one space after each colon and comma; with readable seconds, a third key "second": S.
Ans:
{"hour": 3, "minute": 14}
